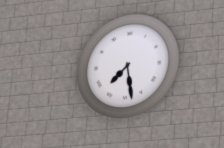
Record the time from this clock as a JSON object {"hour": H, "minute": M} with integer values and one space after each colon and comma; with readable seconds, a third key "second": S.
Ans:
{"hour": 7, "minute": 28}
